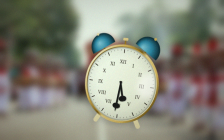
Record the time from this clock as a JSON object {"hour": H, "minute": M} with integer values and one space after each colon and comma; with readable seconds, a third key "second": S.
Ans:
{"hour": 5, "minute": 31}
